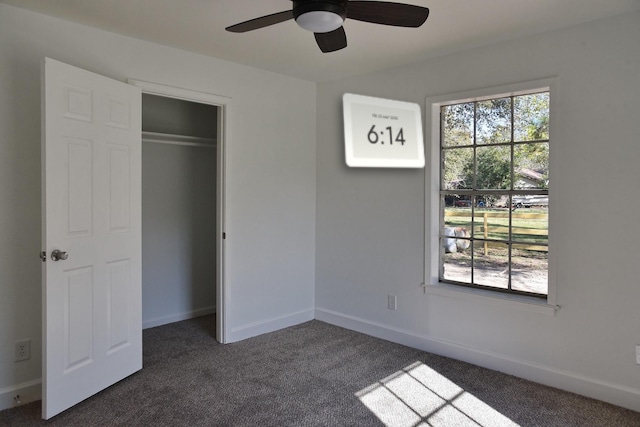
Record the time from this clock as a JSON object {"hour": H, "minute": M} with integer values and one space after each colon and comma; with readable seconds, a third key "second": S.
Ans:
{"hour": 6, "minute": 14}
